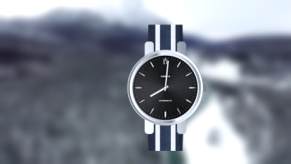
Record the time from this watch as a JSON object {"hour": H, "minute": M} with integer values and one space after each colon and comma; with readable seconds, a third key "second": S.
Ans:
{"hour": 8, "minute": 1}
